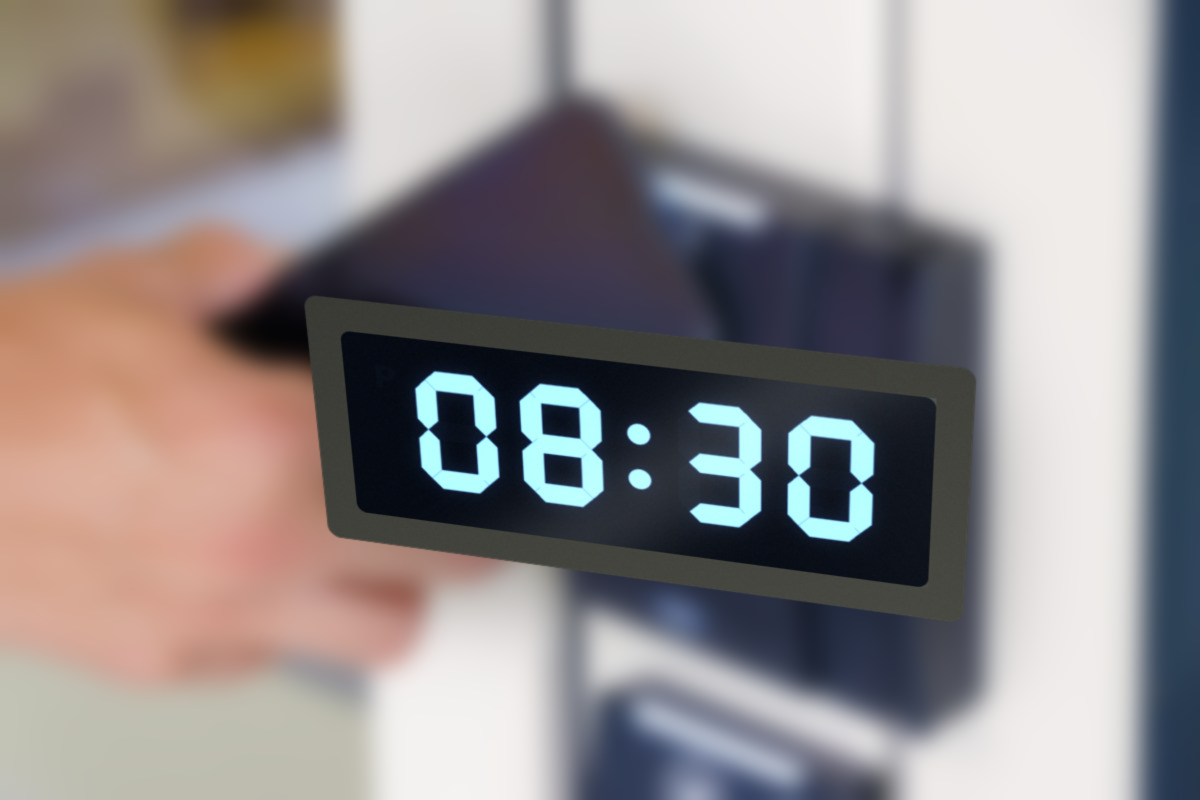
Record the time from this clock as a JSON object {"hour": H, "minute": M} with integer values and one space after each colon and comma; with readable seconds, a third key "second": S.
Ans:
{"hour": 8, "minute": 30}
